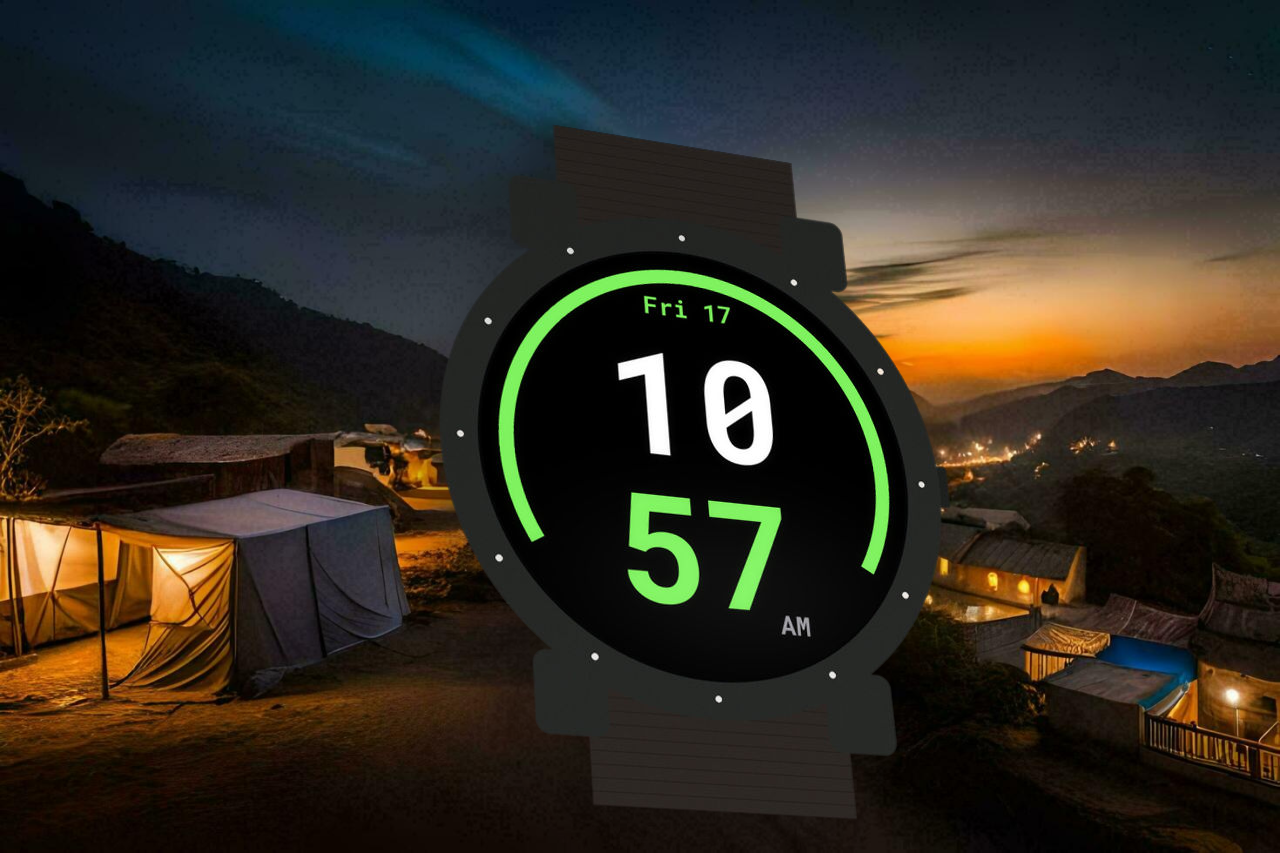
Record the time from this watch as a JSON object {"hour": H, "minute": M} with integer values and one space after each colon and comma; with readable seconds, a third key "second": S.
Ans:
{"hour": 10, "minute": 57}
